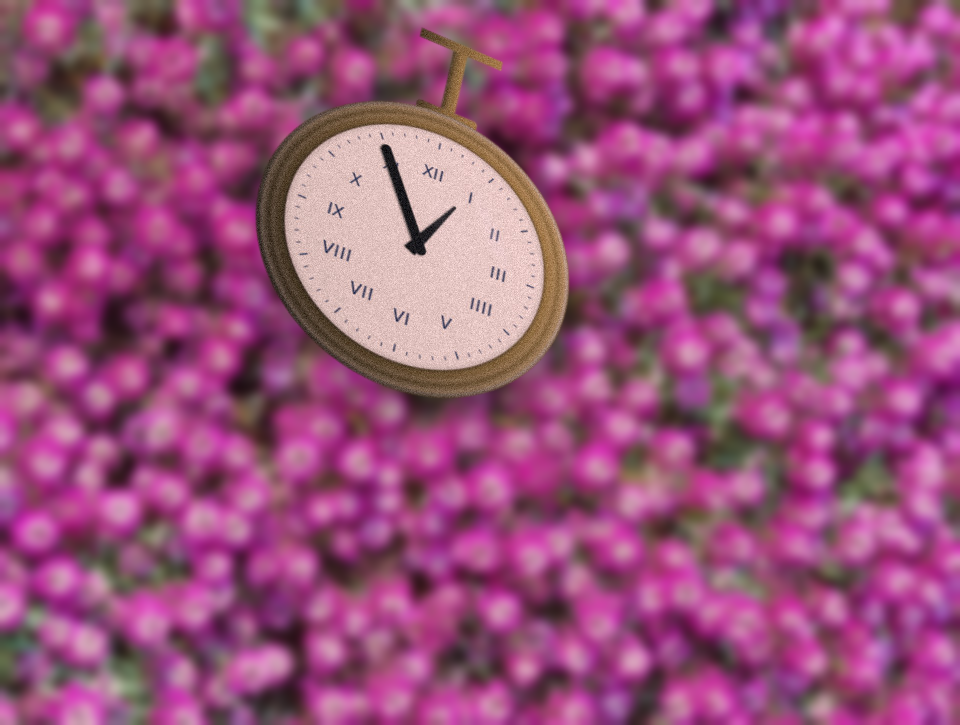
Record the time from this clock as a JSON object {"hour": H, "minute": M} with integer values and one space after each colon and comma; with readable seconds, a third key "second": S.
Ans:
{"hour": 12, "minute": 55}
